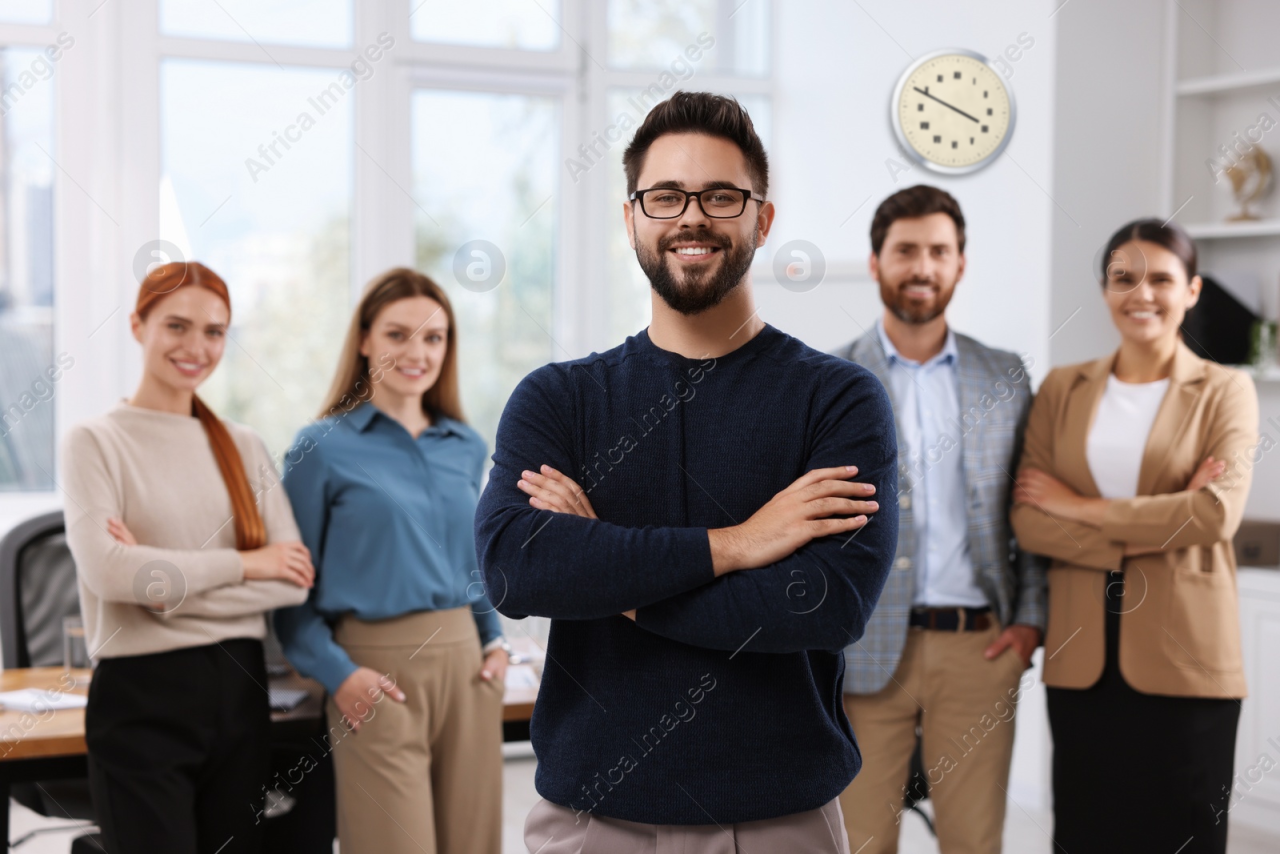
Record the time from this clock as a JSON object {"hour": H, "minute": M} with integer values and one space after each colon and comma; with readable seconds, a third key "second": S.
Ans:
{"hour": 3, "minute": 49}
